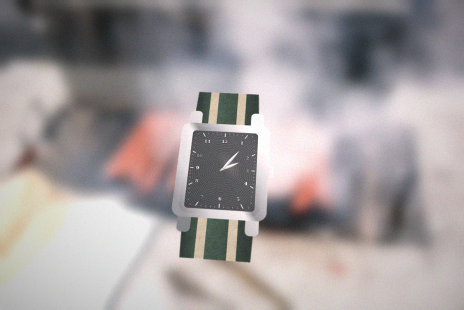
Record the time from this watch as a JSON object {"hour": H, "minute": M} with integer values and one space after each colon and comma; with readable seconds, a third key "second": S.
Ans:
{"hour": 2, "minute": 6}
